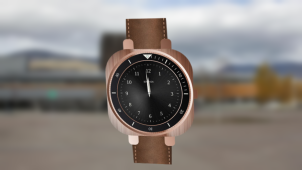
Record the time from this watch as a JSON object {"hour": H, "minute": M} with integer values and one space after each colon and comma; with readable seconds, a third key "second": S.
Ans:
{"hour": 11, "minute": 59}
